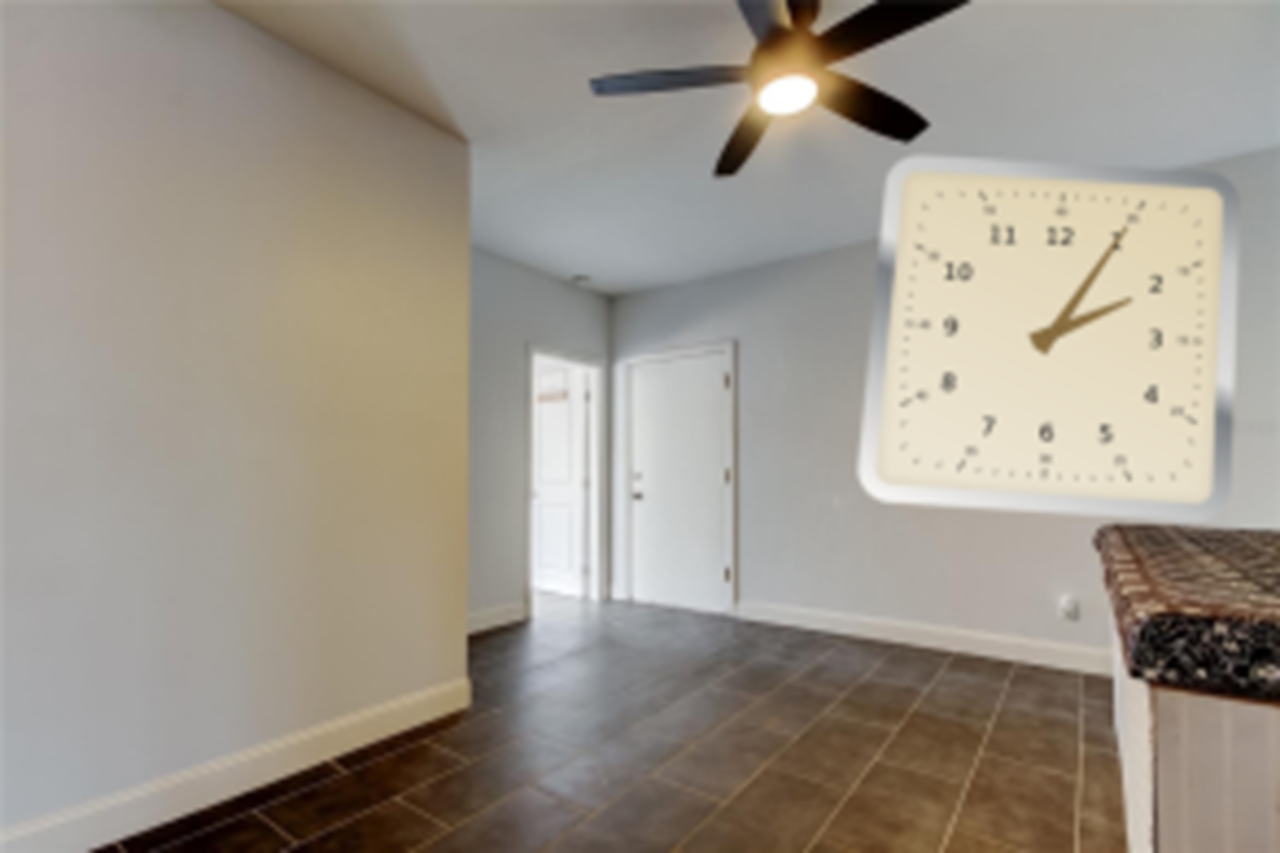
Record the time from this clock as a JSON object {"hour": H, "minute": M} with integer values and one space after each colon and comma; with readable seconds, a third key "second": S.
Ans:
{"hour": 2, "minute": 5}
